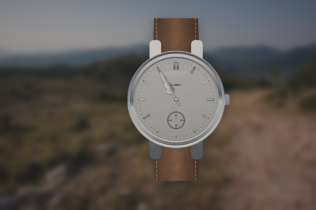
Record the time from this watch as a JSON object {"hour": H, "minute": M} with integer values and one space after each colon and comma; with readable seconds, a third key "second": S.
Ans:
{"hour": 10, "minute": 55}
